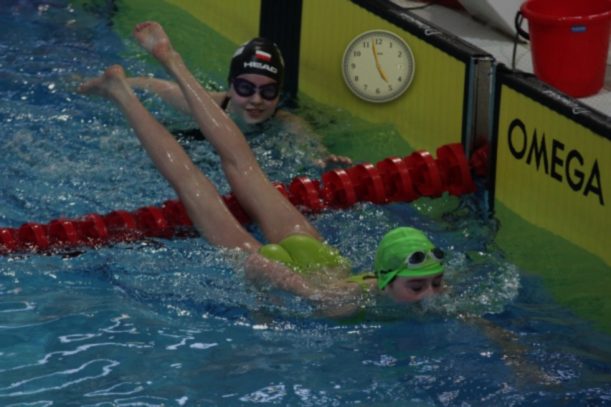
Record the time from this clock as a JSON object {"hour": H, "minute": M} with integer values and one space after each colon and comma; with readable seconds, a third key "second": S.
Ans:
{"hour": 4, "minute": 58}
